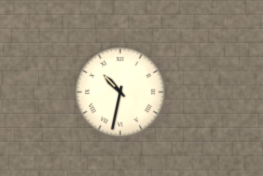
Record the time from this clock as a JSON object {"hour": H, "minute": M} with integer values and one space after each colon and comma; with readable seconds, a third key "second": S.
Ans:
{"hour": 10, "minute": 32}
